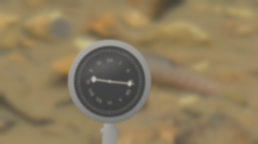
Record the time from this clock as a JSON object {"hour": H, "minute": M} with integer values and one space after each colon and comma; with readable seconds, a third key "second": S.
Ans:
{"hour": 9, "minute": 16}
